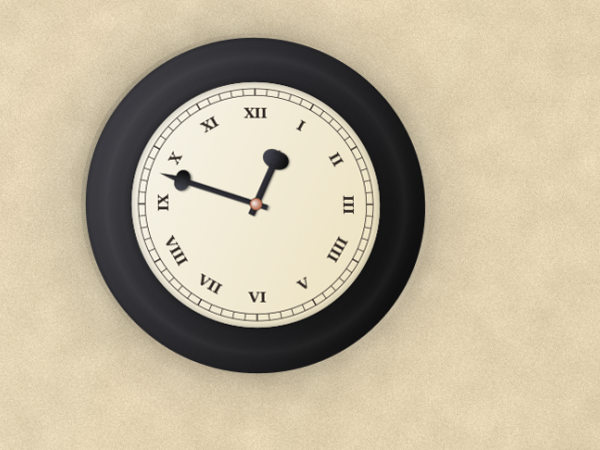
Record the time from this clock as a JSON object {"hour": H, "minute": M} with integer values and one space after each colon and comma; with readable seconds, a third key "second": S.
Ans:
{"hour": 12, "minute": 48}
